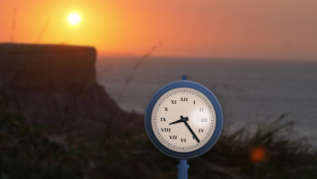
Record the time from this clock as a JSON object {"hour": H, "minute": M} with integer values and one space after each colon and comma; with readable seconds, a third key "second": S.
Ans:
{"hour": 8, "minute": 24}
